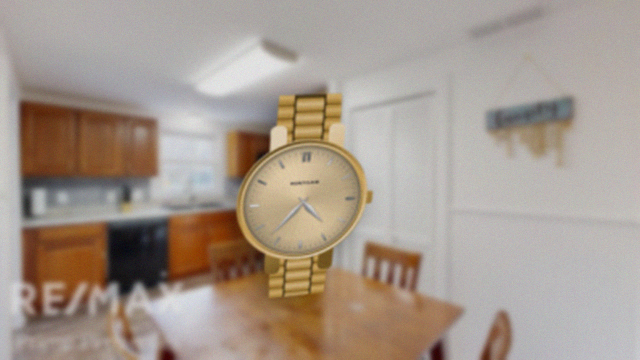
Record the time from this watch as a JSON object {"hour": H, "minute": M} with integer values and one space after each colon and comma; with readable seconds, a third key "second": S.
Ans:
{"hour": 4, "minute": 37}
